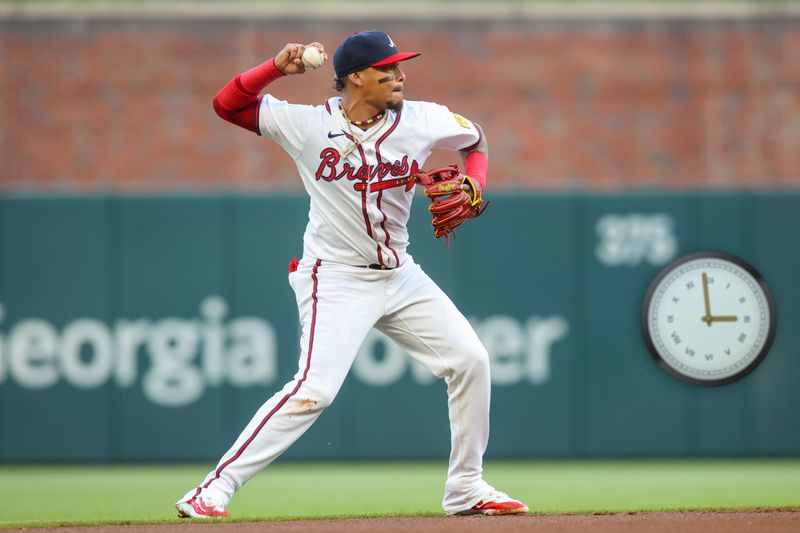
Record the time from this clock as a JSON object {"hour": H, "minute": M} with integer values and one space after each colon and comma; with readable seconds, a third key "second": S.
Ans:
{"hour": 2, "minute": 59}
